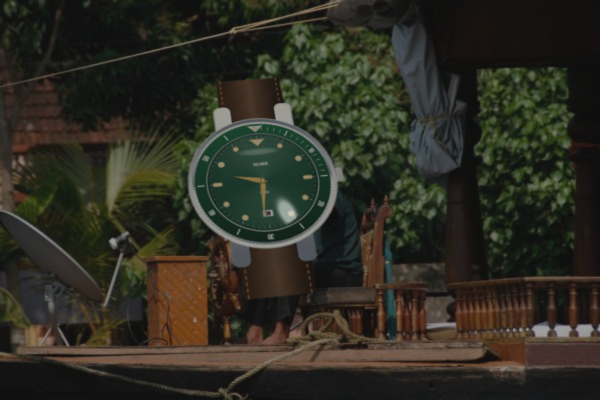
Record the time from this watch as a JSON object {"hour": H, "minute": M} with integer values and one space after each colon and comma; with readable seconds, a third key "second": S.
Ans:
{"hour": 9, "minute": 31}
